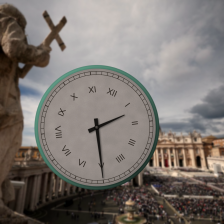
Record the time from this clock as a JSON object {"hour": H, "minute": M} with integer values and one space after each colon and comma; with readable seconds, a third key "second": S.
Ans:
{"hour": 1, "minute": 25}
